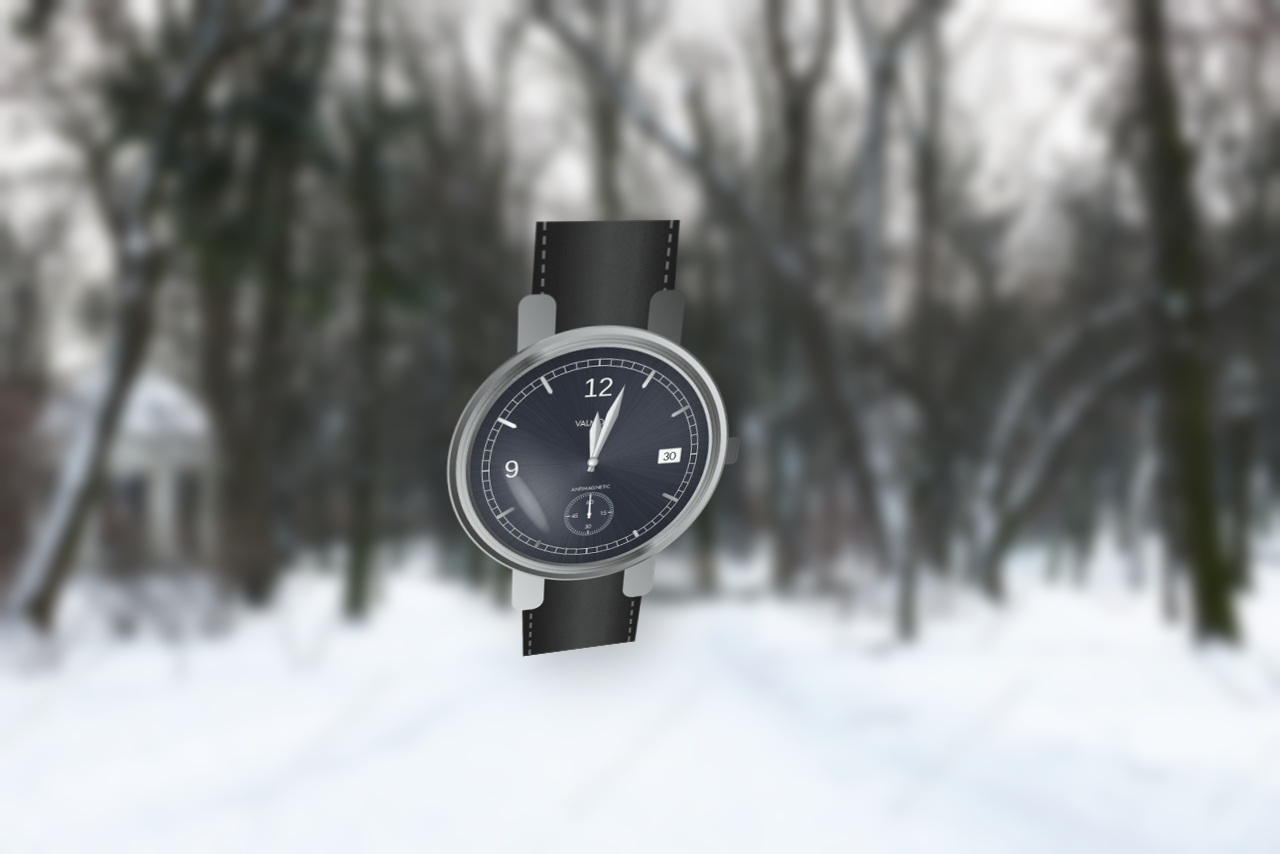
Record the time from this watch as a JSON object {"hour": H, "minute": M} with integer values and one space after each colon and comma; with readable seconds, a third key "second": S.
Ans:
{"hour": 12, "minute": 3}
